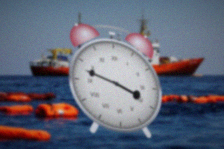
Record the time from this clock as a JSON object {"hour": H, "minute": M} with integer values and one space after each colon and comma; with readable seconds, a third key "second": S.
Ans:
{"hour": 3, "minute": 48}
